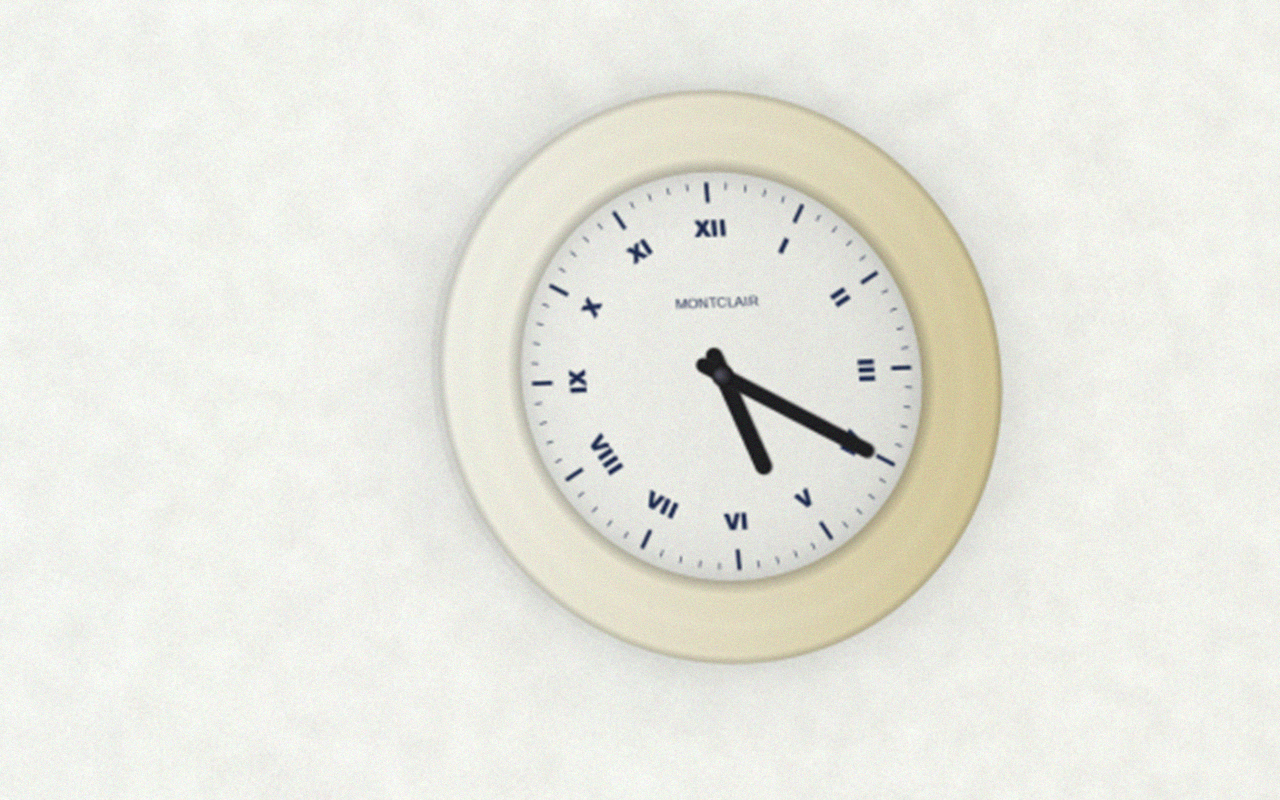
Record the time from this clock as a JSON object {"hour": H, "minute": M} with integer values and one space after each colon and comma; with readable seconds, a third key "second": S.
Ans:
{"hour": 5, "minute": 20}
